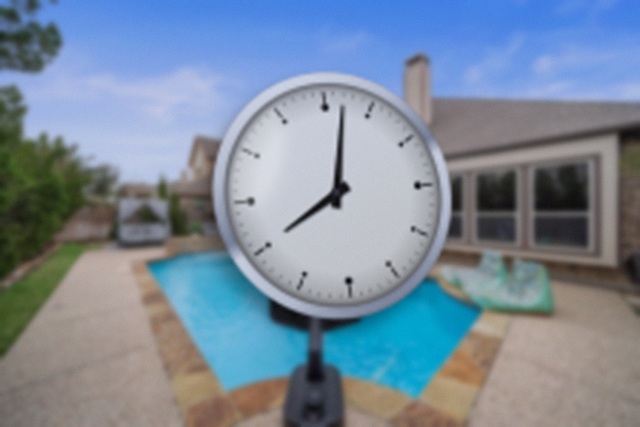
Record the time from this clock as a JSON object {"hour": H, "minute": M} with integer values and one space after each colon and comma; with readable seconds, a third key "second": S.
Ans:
{"hour": 8, "minute": 2}
